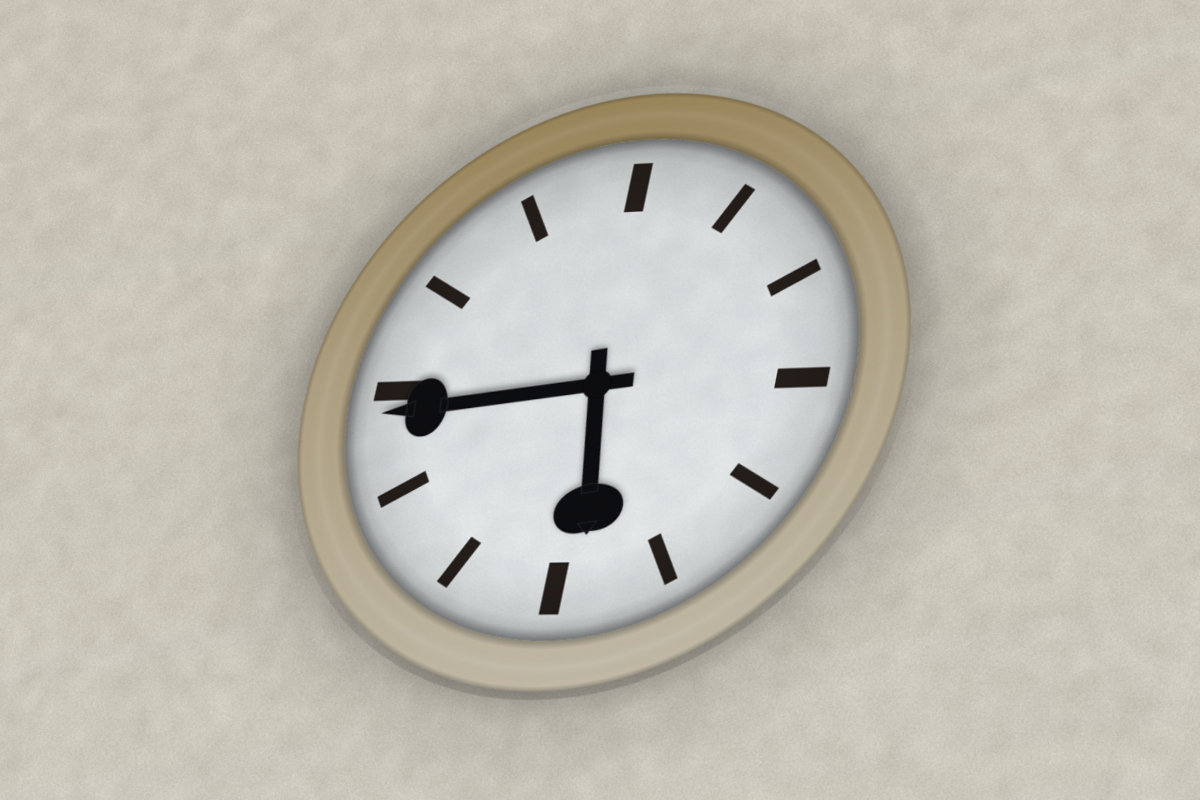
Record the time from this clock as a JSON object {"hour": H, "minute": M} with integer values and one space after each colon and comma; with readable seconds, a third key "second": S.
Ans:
{"hour": 5, "minute": 44}
